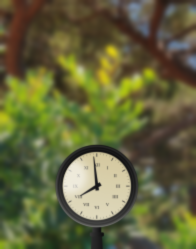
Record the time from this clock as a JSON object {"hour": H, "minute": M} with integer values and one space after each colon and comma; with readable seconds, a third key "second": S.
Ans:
{"hour": 7, "minute": 59}
